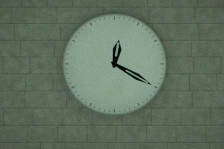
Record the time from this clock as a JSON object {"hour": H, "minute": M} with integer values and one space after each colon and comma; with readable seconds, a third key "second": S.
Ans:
{"hour": 12, "minute": 20}
